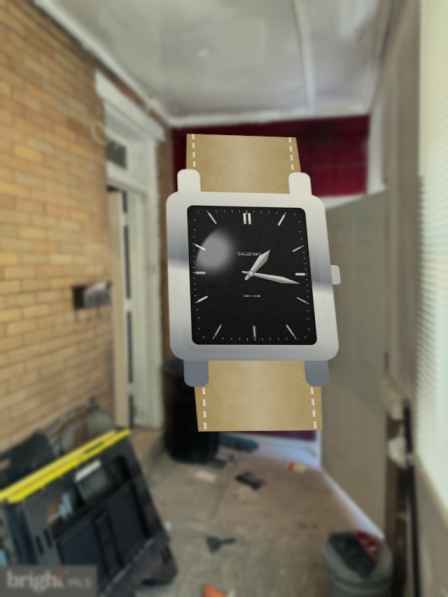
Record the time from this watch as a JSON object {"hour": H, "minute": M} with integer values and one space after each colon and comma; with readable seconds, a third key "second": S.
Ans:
{"hour": 1, "minute": 17}
